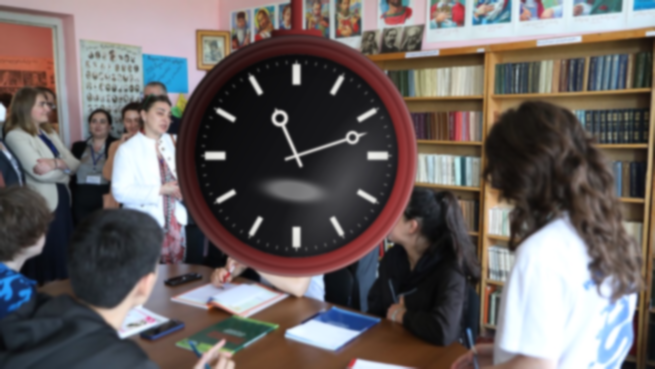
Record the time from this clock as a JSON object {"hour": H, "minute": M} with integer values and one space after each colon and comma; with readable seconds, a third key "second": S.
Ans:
{"hour": 11, "minute": 12}
